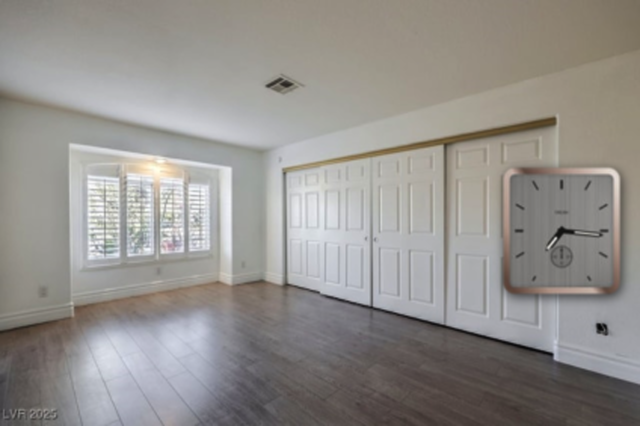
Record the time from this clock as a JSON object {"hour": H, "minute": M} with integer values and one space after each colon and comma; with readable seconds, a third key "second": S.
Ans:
{"hour": 7, "minute": 16}
